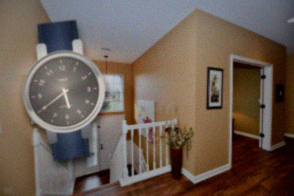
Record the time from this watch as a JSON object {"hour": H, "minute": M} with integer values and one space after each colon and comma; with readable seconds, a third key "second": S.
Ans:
{"hour": 5, "minute": 40}
